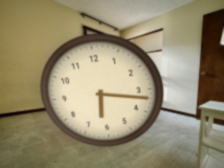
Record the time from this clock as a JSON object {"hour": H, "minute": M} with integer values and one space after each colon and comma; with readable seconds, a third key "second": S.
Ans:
{"hour": 6, "minute": 17}
